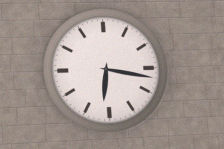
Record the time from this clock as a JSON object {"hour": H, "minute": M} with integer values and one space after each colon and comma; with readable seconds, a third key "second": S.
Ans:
{"hour": 6, "minute": 17}
